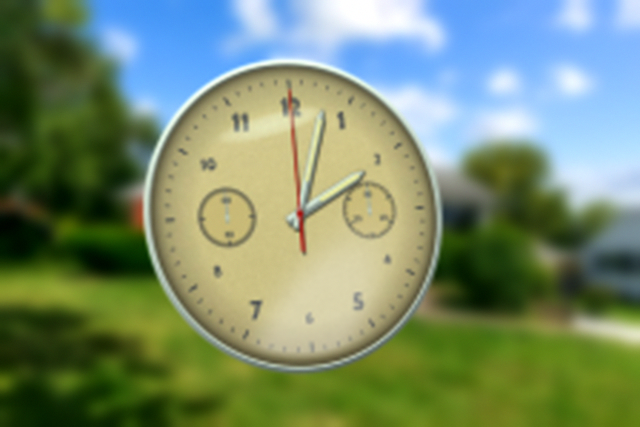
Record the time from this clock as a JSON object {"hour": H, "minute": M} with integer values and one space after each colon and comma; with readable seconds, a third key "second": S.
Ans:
{"hour": 2, "minute": 3}
